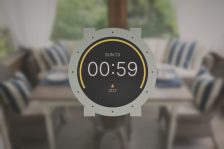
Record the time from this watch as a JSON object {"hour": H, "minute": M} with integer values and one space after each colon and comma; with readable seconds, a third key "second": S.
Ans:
{"hour": 0, "minute": 59}
